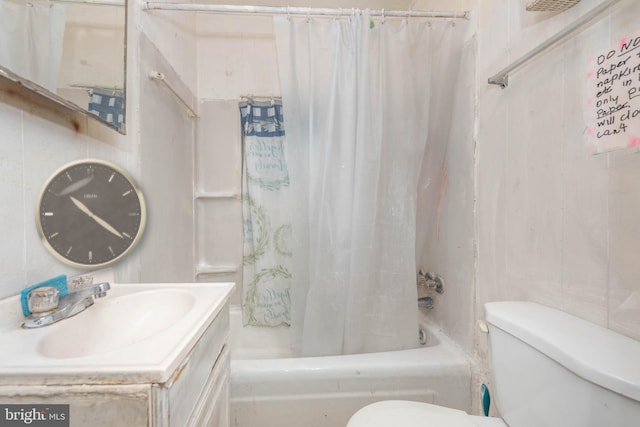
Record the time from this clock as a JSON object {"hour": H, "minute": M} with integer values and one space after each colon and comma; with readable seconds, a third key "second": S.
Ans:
{"hour": 10, "minute": 21}
